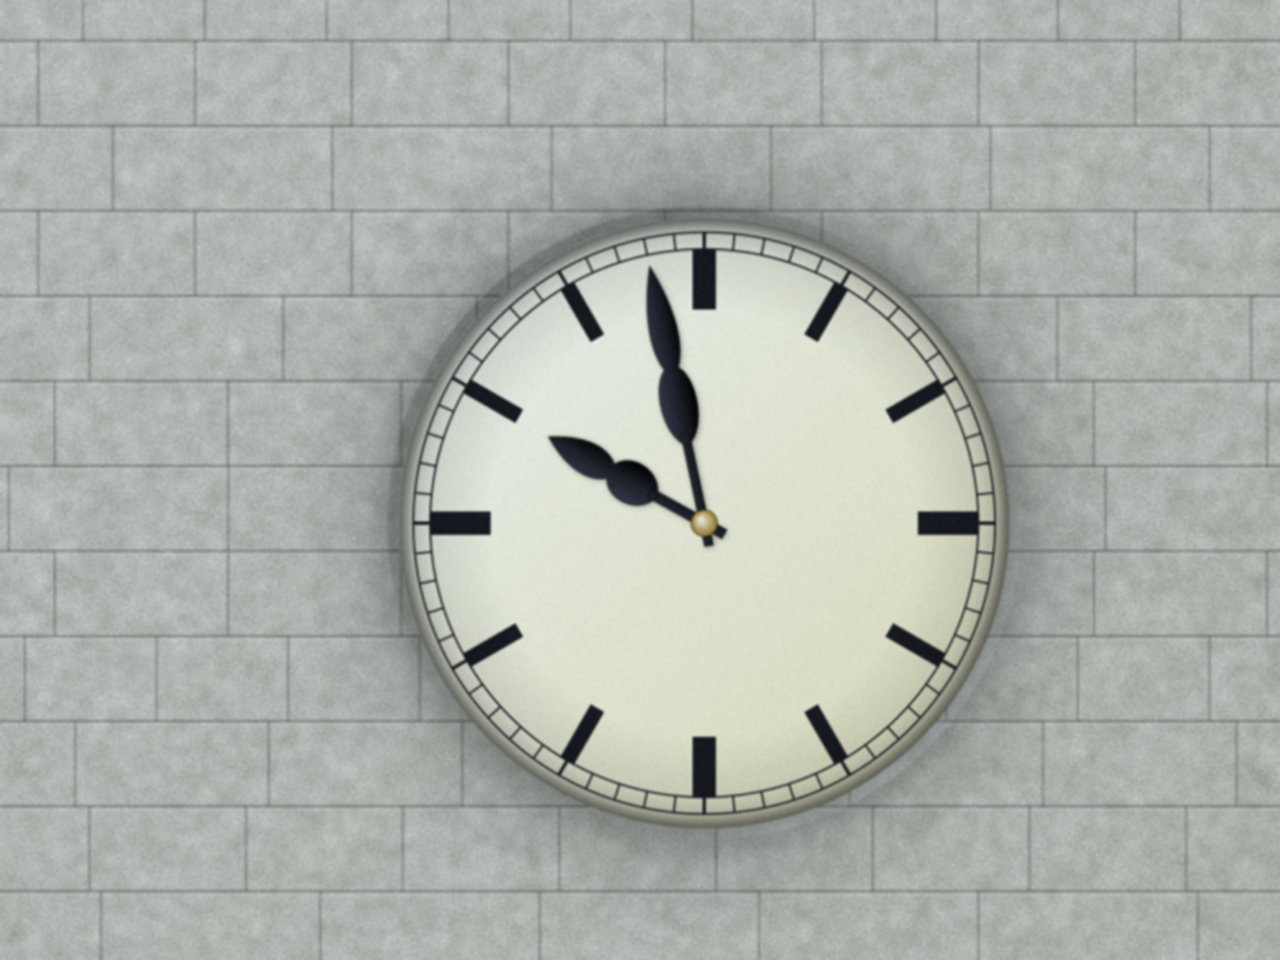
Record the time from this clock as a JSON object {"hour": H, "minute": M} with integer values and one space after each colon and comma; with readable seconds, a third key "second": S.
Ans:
{"hour": 9, "minute": 58}
